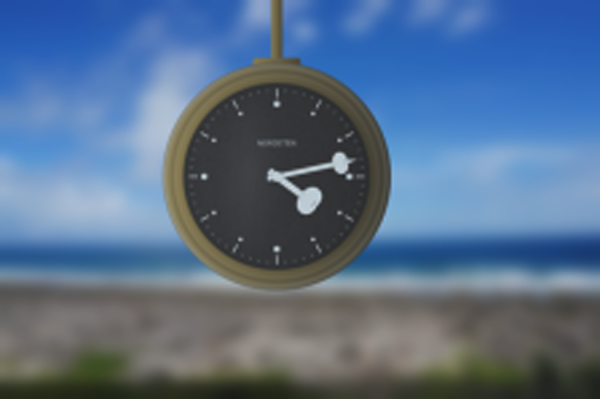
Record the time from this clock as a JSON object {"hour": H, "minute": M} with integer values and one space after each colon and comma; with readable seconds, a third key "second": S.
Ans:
{"hour": 4, "minute": 13}
